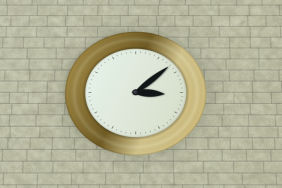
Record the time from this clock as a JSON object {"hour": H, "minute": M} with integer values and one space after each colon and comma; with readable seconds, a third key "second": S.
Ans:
{"hour": 3, "minute": 8}
